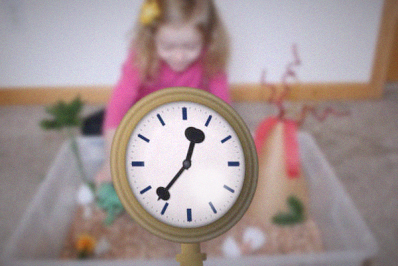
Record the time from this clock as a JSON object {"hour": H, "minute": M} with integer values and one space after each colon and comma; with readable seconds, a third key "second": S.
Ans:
{"hour": 12, "minute": 37}
